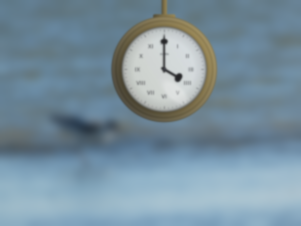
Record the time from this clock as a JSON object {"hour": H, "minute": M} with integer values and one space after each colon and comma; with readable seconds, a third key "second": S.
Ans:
{"hour": 4, "minute": 0}
